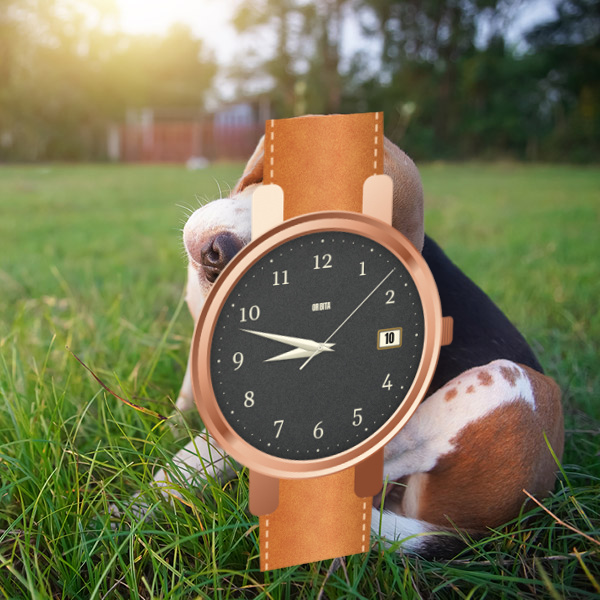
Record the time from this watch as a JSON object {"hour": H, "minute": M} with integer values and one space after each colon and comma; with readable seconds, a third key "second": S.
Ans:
{"hour": 8, "minute": 48, "second": 8}
